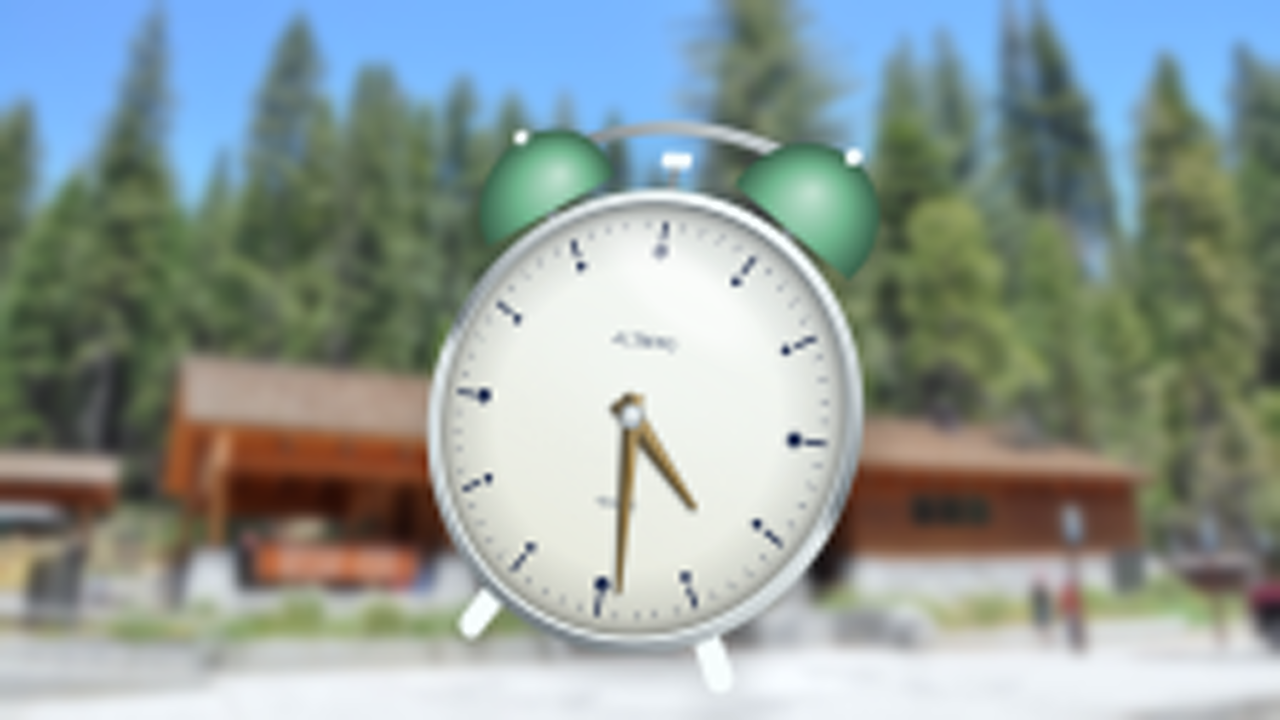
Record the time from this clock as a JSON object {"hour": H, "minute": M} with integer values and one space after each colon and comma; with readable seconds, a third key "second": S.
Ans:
{"hour": 4, "minute": 29}
